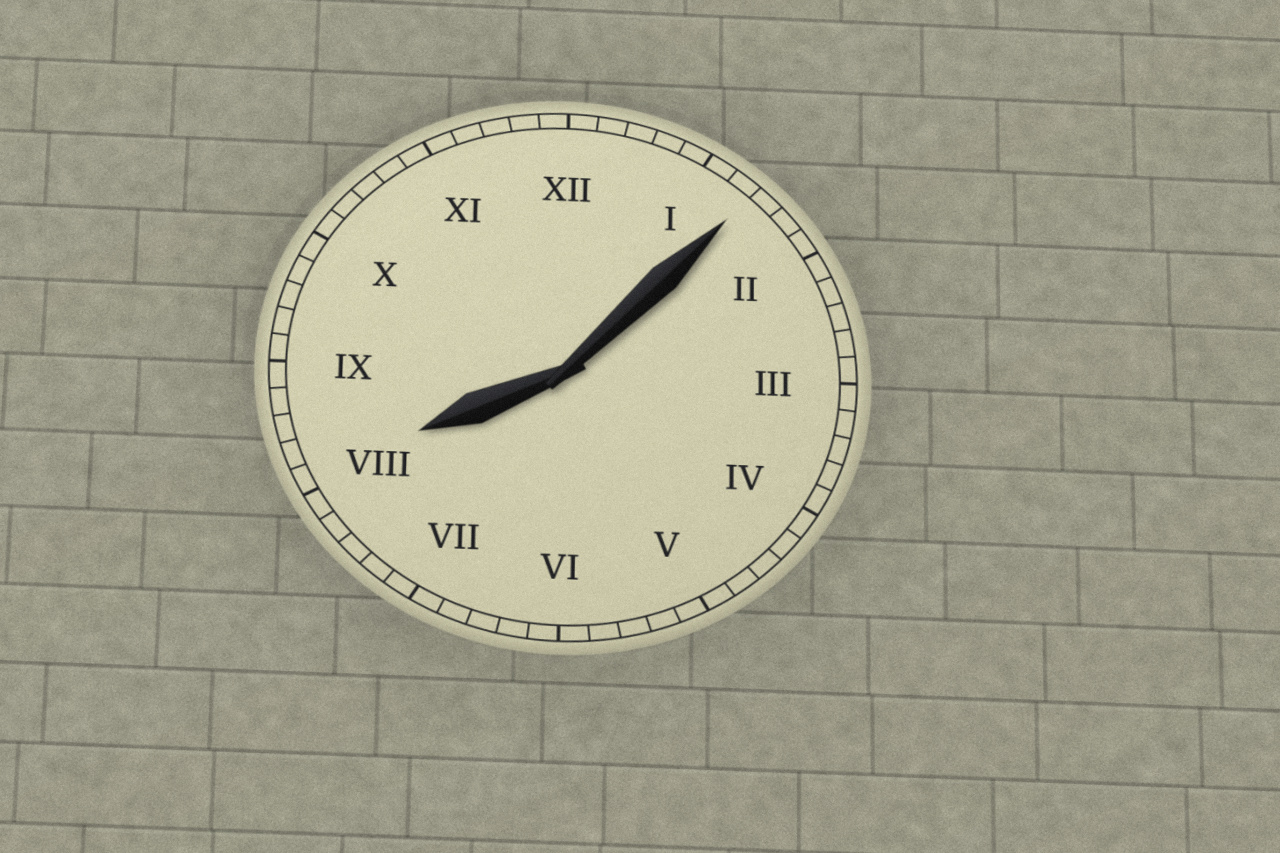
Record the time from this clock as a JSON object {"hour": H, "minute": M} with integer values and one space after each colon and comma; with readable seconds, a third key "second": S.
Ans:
{"hour": 8, "minute": 7}
